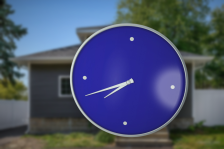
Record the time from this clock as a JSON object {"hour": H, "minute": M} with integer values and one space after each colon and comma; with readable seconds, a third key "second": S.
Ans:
{"hour": 7, "minute": 41}
